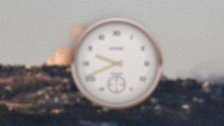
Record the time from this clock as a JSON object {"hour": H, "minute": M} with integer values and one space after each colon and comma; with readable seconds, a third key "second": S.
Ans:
{"hour": 9, "minute": 41}
